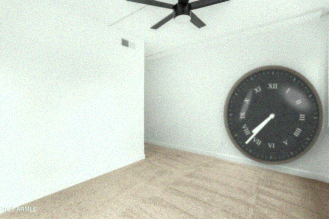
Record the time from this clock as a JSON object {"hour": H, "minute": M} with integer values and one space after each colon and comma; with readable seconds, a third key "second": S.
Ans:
{"hour": 7, "minute": 37}
